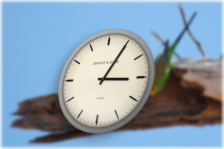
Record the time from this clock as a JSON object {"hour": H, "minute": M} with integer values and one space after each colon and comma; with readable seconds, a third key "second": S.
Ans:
{"hour": 3, "minute": 5}
